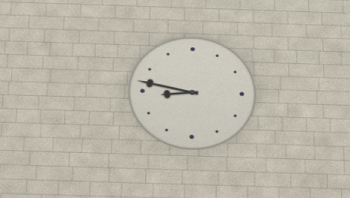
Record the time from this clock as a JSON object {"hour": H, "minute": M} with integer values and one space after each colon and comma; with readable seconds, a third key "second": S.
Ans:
{"hour": 8, "minute": 47}
